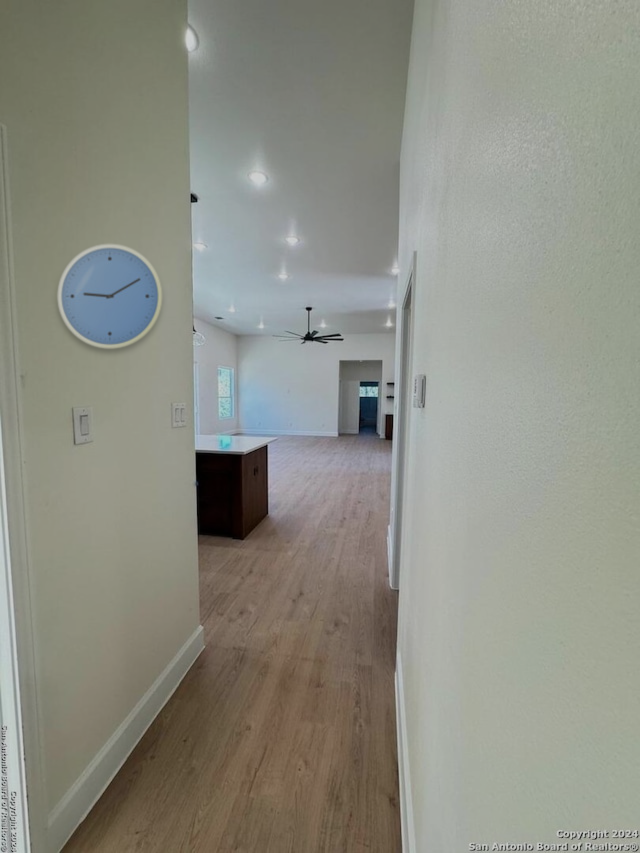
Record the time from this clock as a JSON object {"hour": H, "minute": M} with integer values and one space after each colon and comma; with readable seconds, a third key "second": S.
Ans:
{"hour": 9, "minute": 10}
